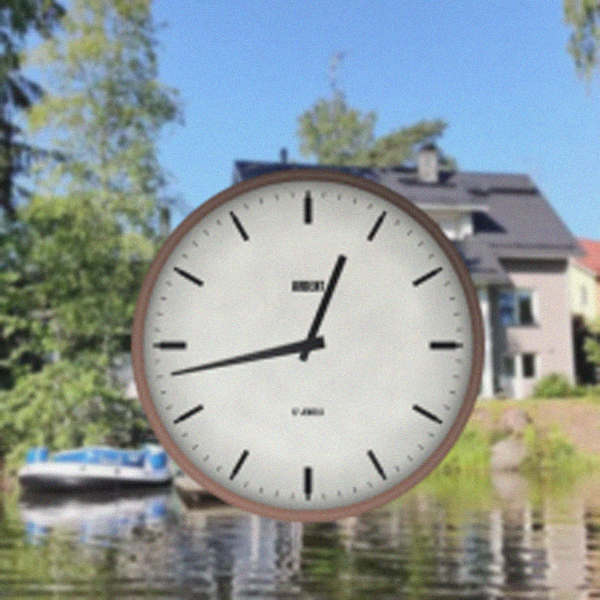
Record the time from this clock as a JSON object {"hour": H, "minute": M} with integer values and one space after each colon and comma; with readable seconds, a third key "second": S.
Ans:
{"hour": 12, "minute": 43}
